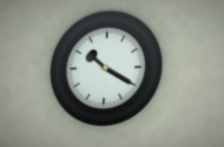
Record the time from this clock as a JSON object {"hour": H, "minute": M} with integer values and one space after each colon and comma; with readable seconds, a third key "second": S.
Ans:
{"hour": 10, "minute": 20}
